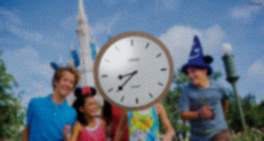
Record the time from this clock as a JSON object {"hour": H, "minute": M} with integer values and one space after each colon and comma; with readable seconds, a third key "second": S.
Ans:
{"hour": 8, "minute": 38}
